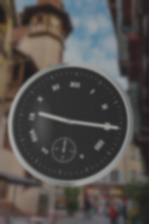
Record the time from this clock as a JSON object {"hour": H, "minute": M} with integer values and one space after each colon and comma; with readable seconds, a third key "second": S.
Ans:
{"hour": 9, "minute": 15}
